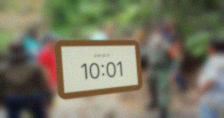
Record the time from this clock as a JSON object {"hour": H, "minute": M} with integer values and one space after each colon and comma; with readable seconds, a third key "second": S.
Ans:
{"hour": 10, "minute": 1}
